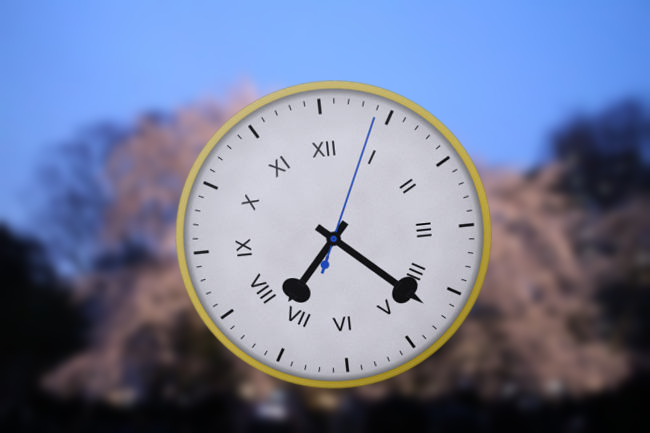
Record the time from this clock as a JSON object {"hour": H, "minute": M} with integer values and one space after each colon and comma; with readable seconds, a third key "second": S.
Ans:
{"hour": 7, "minute": 22, "second": 4}
